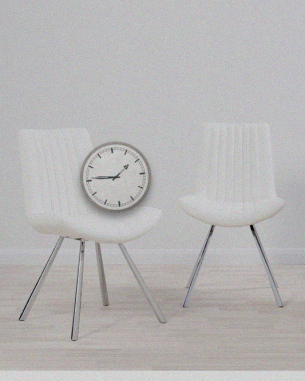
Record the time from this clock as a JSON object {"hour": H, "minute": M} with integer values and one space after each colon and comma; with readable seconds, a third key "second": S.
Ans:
{"hour": 1, "minute": 46}
